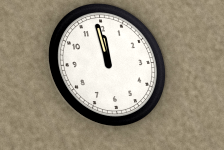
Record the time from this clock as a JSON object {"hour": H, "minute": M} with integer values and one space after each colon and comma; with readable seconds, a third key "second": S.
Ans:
{"hour": 11, "minute": 59}
